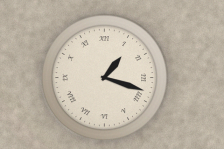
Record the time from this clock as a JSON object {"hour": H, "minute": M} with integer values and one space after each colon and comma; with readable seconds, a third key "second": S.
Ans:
{"hour": 1, "minute": 18}
